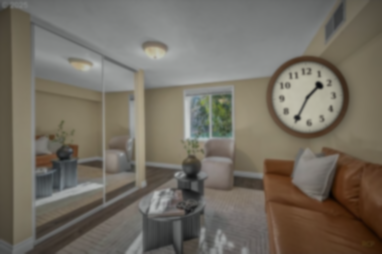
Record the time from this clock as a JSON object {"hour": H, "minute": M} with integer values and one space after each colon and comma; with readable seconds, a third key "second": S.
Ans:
{"hour": 1, "minute": 35}
